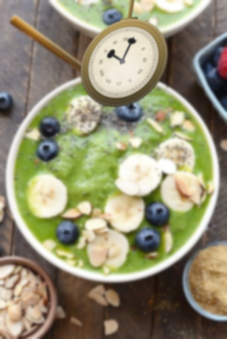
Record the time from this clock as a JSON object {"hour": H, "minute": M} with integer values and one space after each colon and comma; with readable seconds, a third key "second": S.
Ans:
{"hour": 10, "minute": 3}
